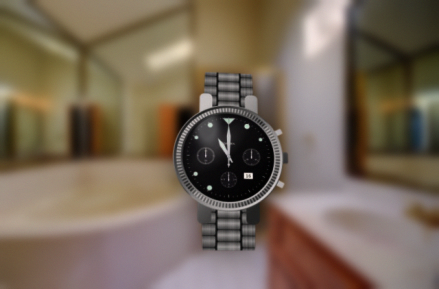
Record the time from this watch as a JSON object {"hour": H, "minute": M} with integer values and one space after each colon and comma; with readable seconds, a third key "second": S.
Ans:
{"hour": 11, "minute": 0}
